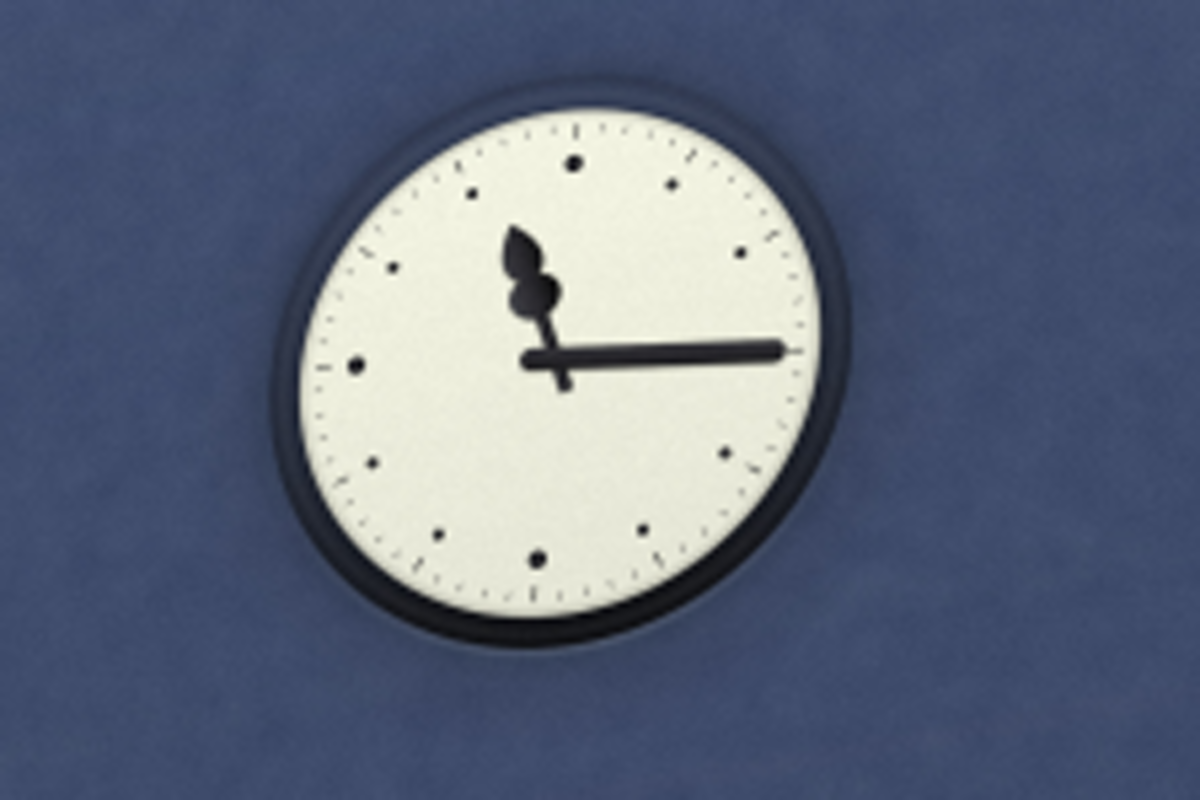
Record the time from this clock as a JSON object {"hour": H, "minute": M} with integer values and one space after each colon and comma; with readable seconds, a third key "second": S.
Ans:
{"hour": 11, "minute": 15}
